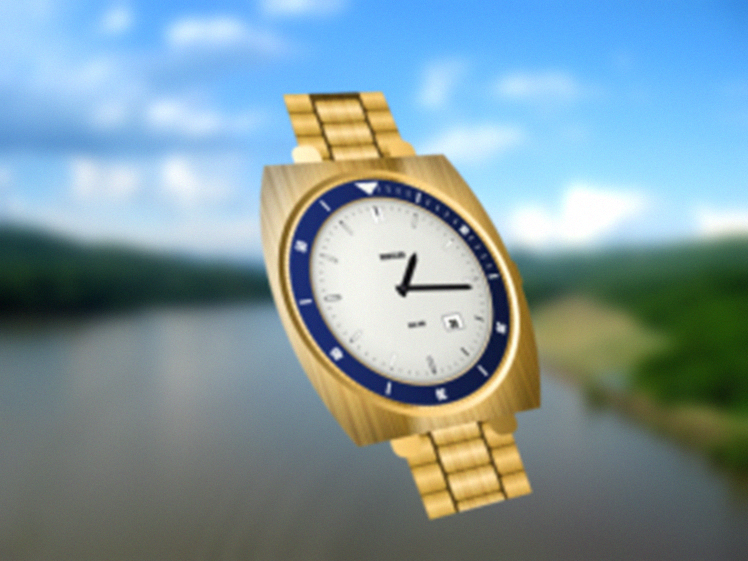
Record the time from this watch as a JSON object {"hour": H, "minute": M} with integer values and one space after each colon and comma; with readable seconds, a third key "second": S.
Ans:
{"hour": 1, "minute": 16}
